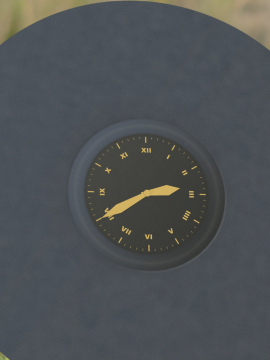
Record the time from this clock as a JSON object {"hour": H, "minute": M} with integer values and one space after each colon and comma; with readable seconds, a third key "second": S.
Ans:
{"hour": 2, "minute": 40}
